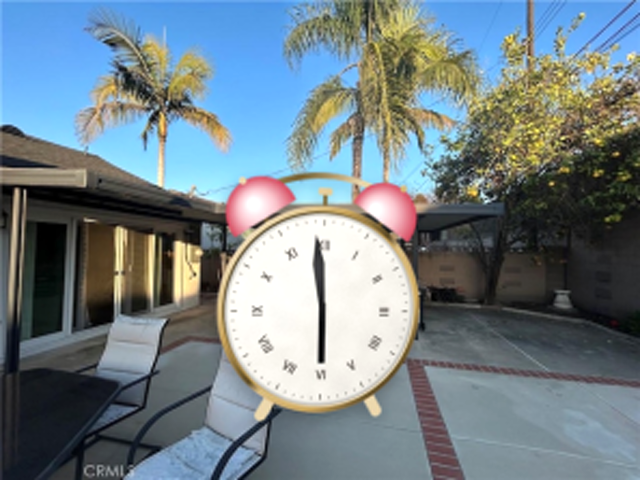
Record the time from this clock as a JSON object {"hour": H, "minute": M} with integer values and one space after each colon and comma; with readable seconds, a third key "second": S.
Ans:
{"hour": 5, "minute": 59}
